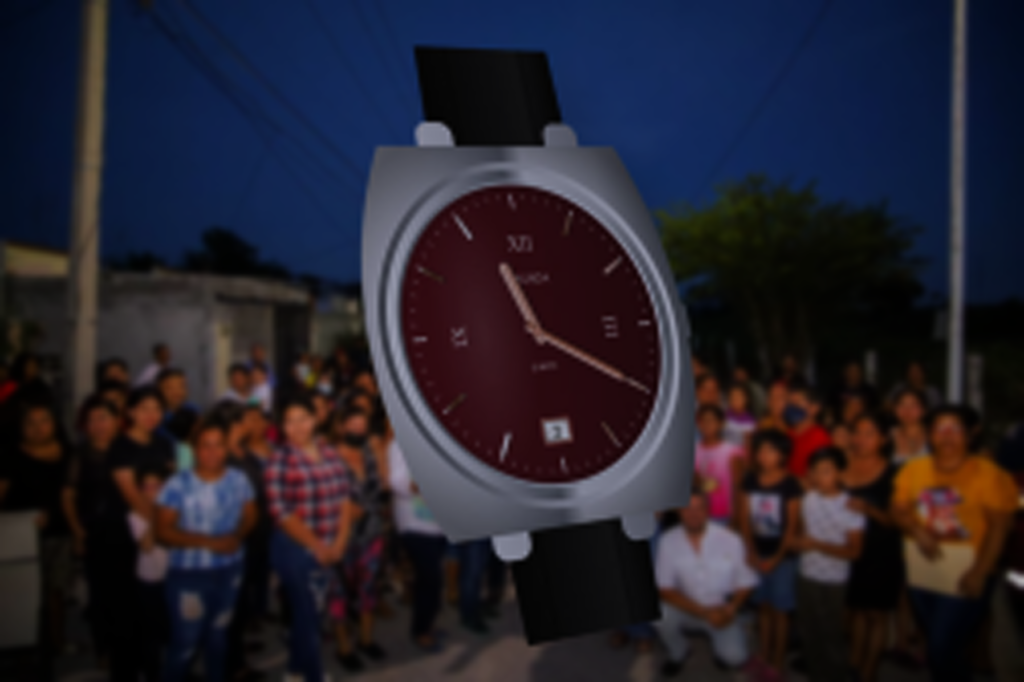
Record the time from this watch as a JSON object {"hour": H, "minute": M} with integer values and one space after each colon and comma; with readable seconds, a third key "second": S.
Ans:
{"hour": 11, "minute": 20}
